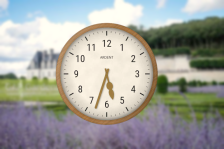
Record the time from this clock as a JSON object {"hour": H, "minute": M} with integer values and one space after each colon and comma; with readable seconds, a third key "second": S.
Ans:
{"hour": 5, "minute": 33}
